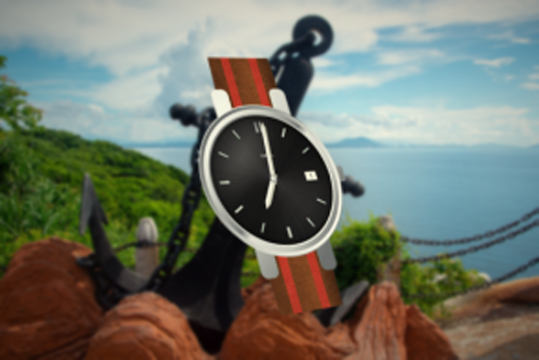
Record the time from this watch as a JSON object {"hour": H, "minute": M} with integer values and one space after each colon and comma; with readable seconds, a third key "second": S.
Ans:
{"hour": 7, "minute": 1}
